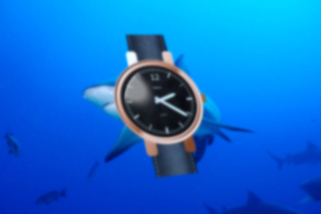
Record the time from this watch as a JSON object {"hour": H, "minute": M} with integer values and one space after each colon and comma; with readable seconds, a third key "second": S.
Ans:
{"hour": 2, "minute": 21}
